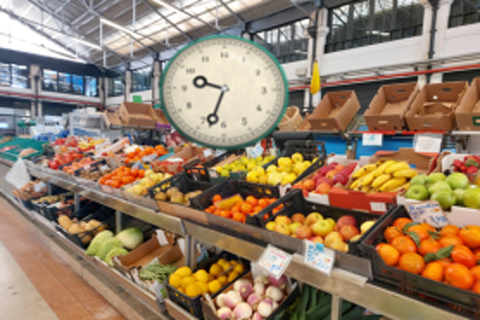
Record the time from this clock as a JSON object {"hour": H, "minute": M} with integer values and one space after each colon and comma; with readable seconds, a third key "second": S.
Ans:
{"hour": 9, "minute": 33}
